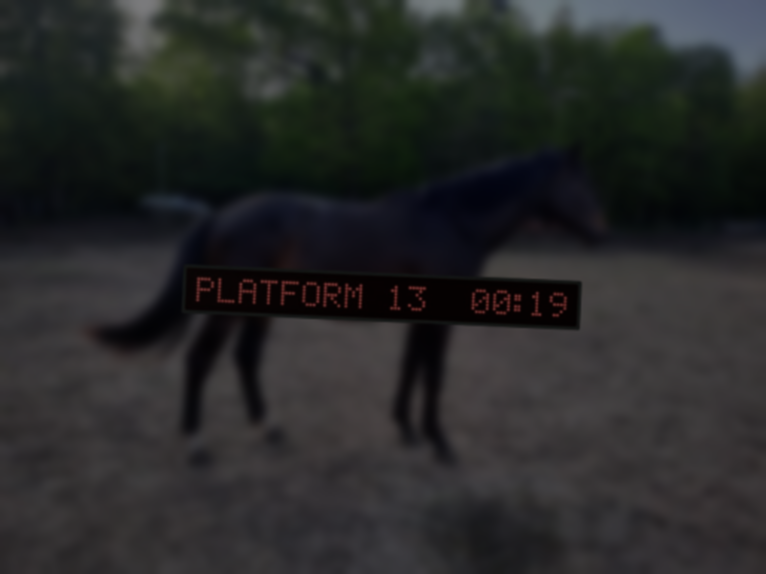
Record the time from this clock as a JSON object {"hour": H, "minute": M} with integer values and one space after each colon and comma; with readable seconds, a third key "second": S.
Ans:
{"hour": 0, "minute": 19}
